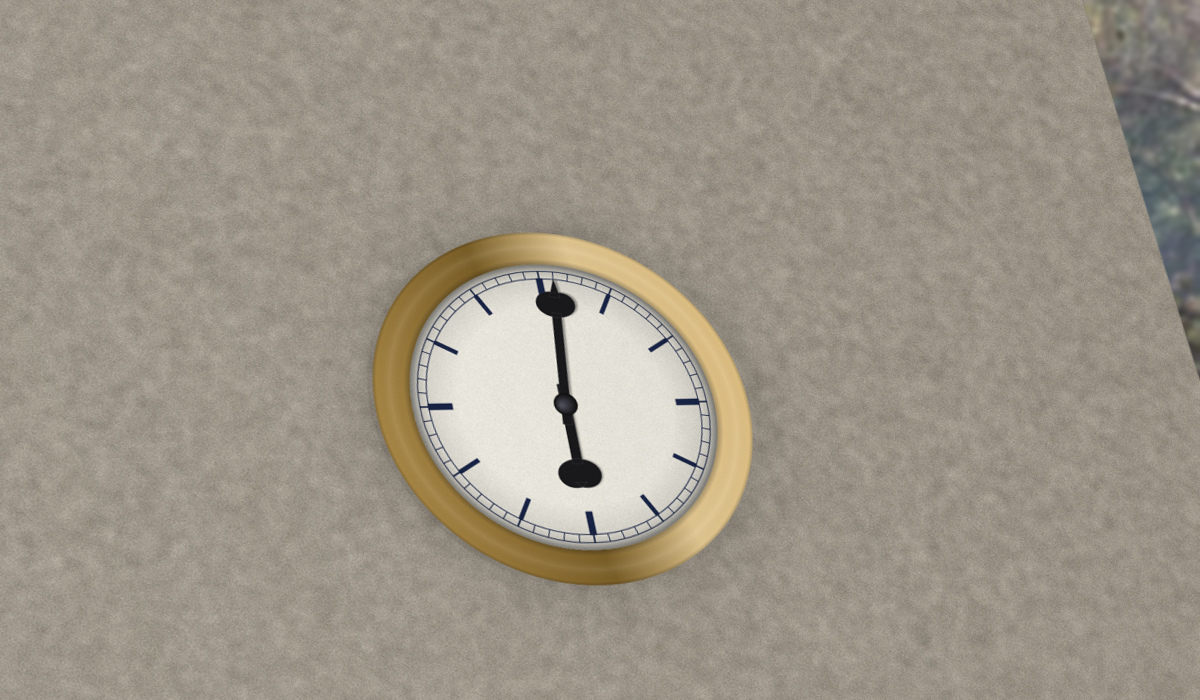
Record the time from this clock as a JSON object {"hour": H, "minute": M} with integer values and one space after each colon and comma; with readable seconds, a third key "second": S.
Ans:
{"hour": 6, "minute": 1}
